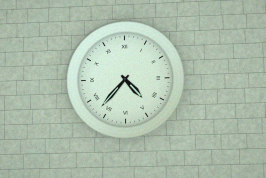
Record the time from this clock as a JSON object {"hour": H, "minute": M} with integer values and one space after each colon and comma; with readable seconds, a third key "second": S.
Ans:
{"hour": 4, "minute": 37}
